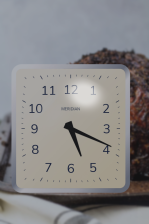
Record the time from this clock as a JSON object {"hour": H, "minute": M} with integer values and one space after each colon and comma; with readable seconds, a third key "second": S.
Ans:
{"hour": 5, "minute": 19}
